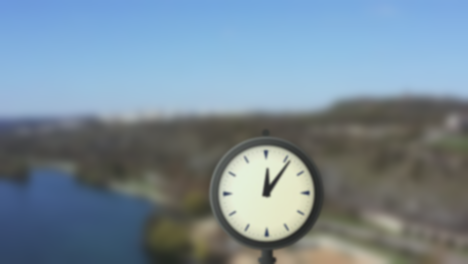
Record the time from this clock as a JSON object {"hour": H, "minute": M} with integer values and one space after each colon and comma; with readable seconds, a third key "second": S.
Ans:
{"hour": 12, "minute": 6}
